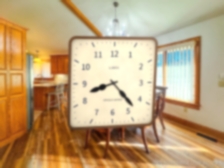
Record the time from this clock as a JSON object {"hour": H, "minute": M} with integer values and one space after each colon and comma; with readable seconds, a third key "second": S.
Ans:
{"hour": 8, "minute": 23}
